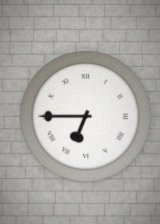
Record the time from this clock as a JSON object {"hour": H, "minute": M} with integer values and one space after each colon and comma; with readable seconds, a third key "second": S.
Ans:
{"hour": 6, "minute": 45}
